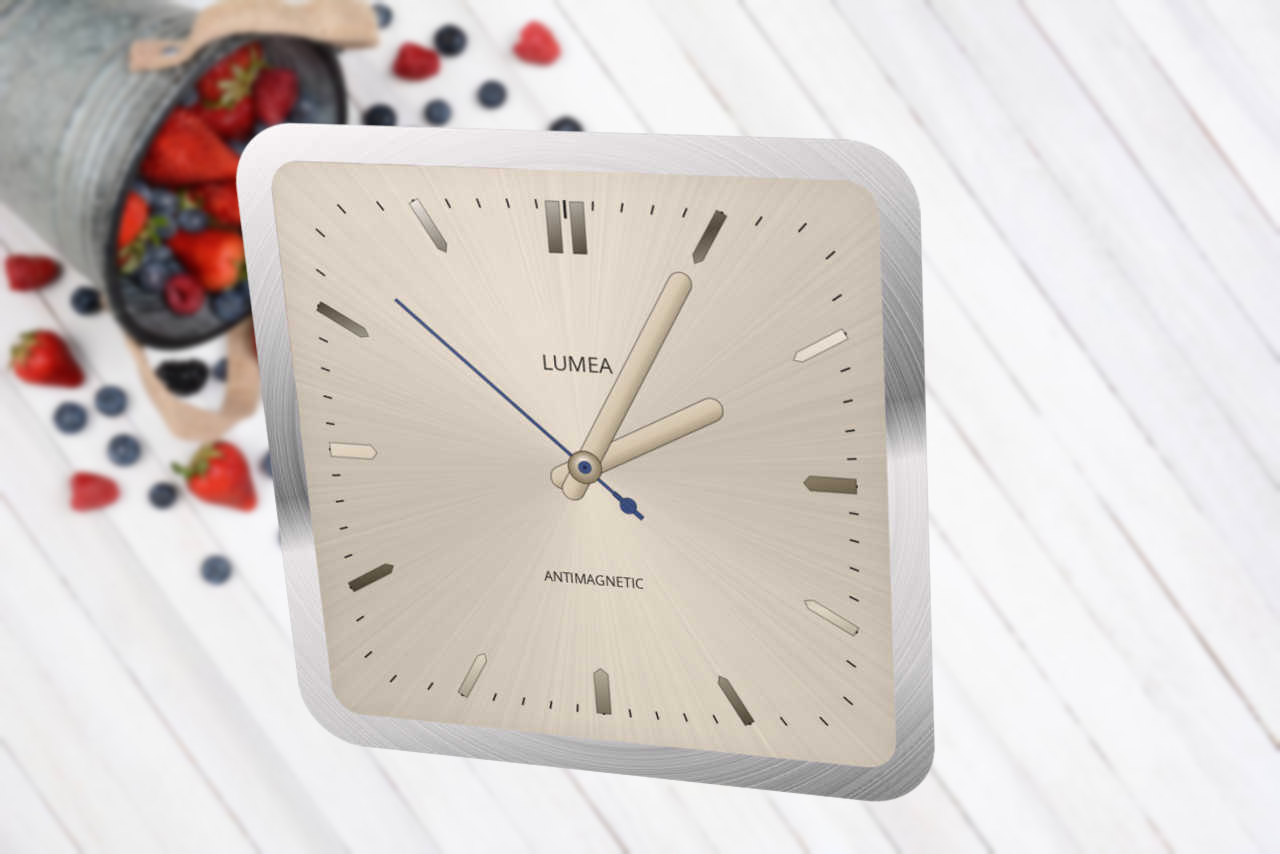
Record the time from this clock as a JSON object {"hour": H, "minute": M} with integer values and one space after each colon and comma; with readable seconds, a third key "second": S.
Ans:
{"hour": 2, "minute": 4, "second": 52}
